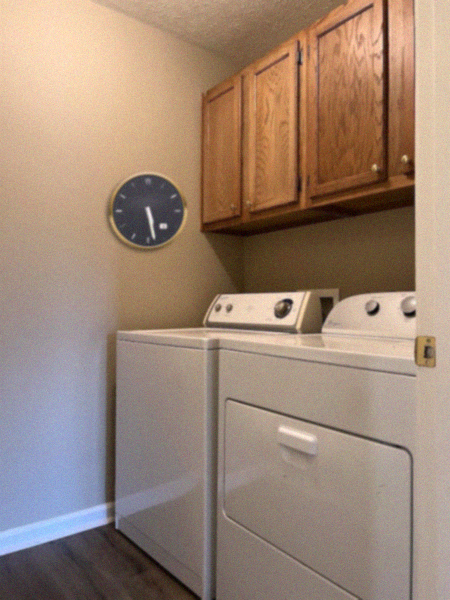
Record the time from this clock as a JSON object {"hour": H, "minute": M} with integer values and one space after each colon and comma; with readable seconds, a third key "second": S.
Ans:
{"hour": 5, "minute": 28}
